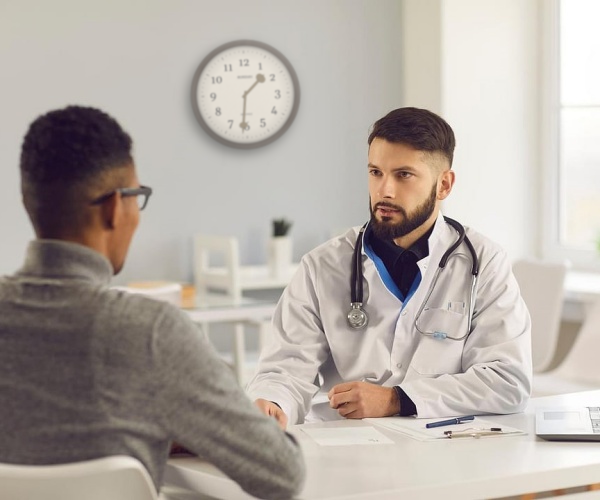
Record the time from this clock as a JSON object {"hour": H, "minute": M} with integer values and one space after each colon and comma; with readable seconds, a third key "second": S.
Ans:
{"hour": 1, "minute": 31}
